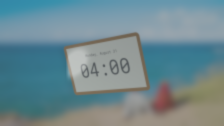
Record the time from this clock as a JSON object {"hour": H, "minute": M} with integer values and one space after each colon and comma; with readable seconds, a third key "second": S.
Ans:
{"hour": 4, "minute": 0}
